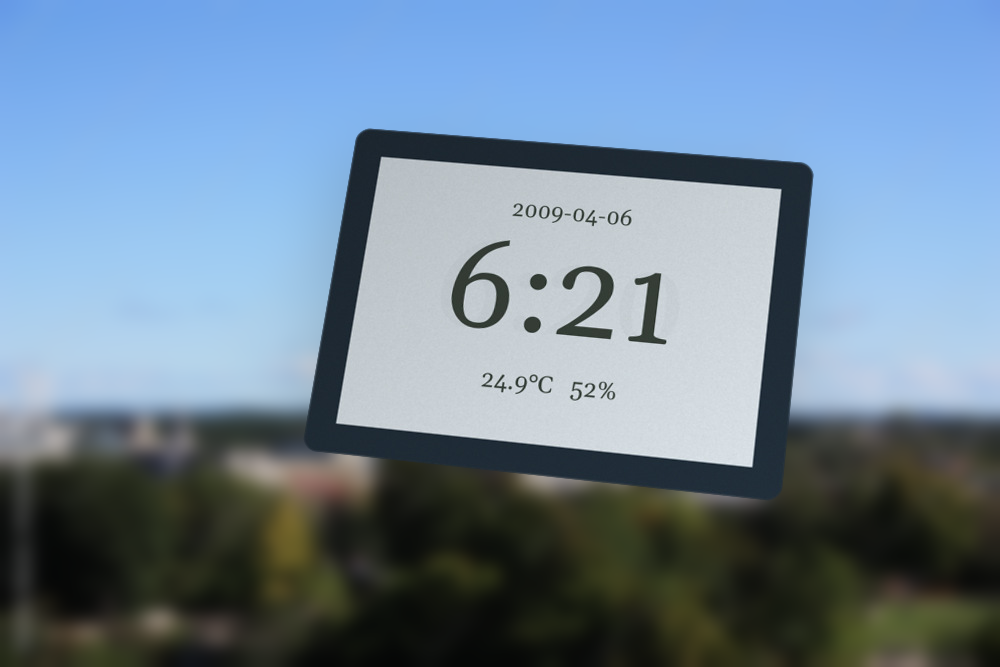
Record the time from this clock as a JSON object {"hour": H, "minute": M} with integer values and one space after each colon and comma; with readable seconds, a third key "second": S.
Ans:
{"hour": 6, "minute": 21}
